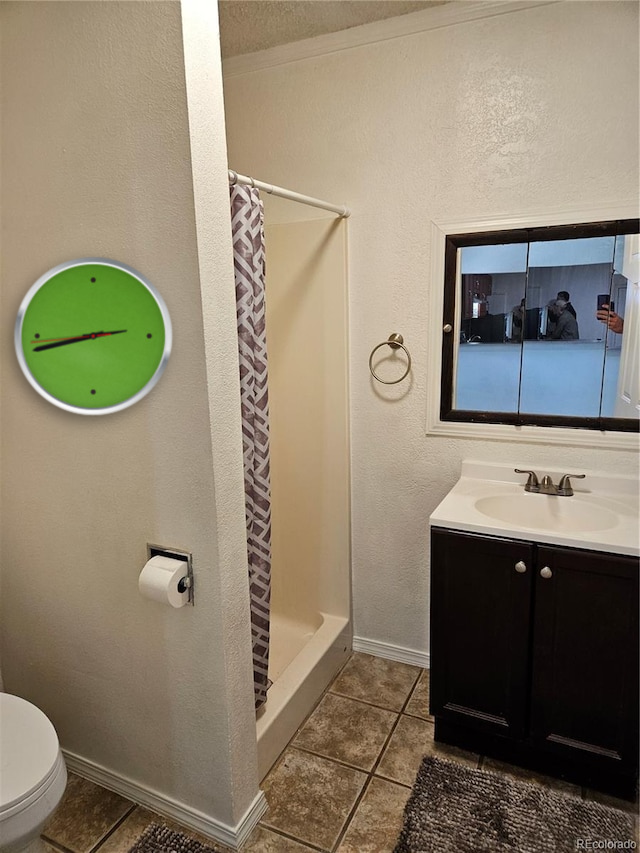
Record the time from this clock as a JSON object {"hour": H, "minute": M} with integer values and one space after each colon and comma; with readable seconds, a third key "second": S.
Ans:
{"hour": 2, "minute": 42, "second": 44}
